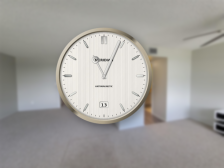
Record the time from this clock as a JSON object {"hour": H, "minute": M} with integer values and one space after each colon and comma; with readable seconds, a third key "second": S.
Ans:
{"hour": 11, "minute": 4}
